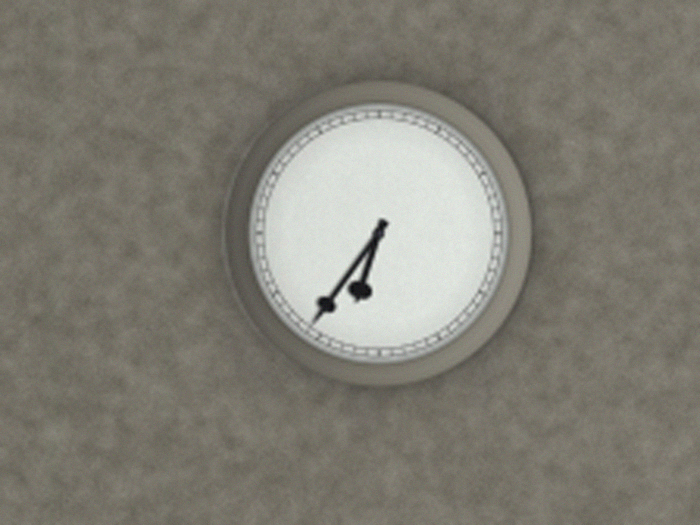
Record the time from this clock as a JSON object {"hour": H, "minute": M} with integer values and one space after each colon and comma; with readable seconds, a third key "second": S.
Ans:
{"hour": 6, "minute": 36}
